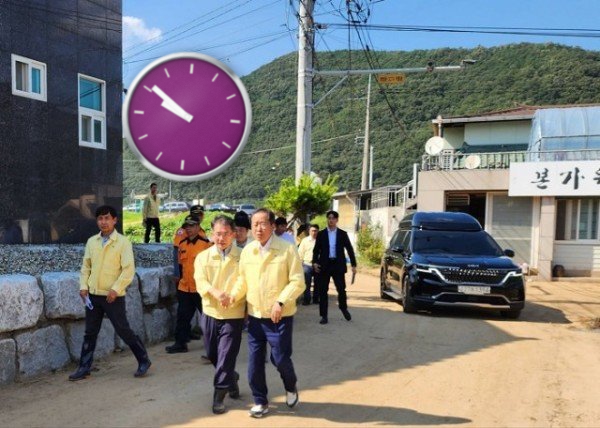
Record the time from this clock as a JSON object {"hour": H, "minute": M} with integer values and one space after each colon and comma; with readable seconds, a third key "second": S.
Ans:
{"hour": 9, "minute": 51}
